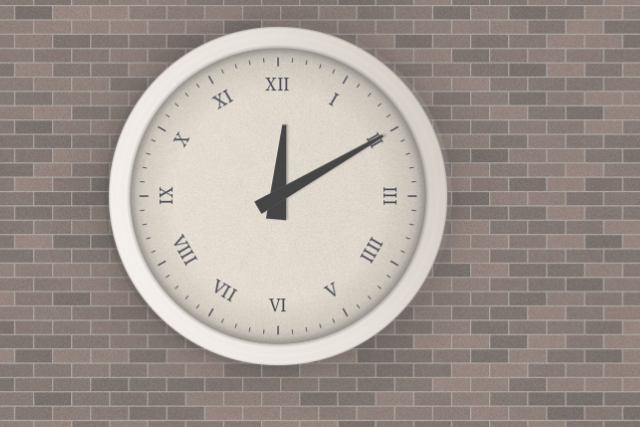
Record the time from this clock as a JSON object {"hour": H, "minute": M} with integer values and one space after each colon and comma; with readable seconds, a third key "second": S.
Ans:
{"hour": 12, "minute": 10}
